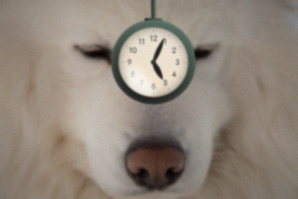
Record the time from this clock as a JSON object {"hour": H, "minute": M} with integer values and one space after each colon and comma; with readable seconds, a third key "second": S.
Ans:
{"hour": 5, "minute": 4}
